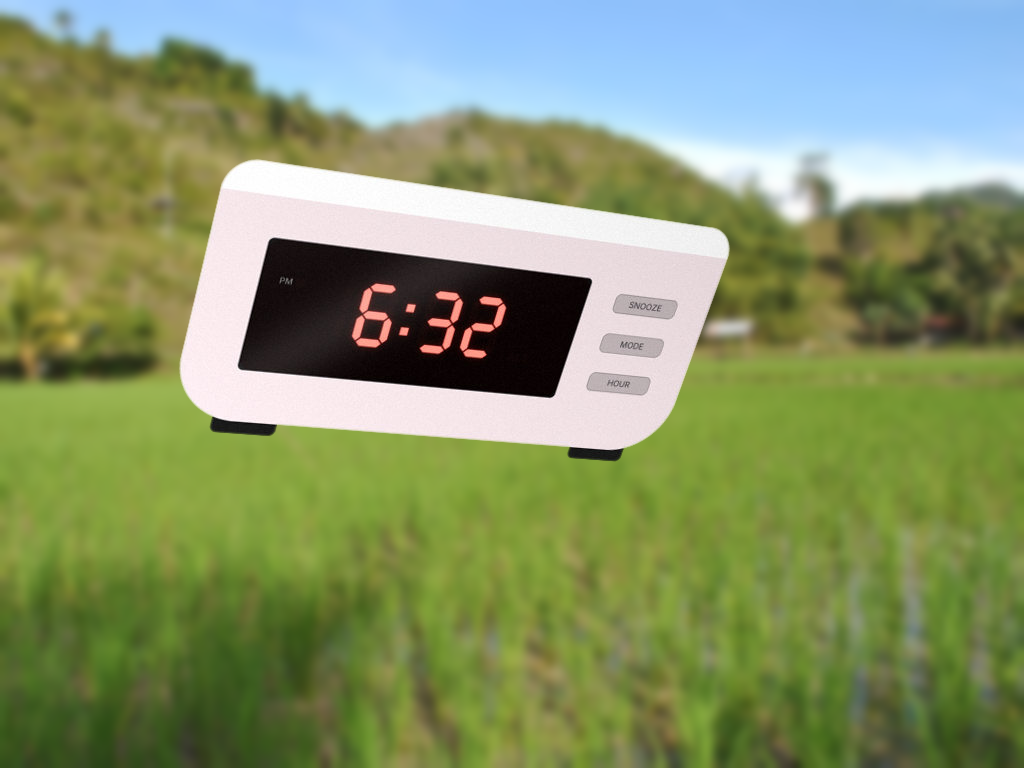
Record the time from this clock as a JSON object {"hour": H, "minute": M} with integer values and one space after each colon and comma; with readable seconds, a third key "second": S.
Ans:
{"hour": 6, "minute": 32}
